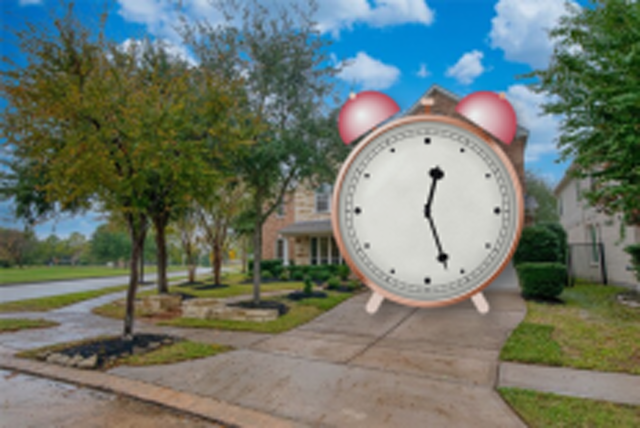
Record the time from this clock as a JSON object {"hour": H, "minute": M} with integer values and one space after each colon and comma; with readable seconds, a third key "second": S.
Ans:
{"hour": 12, "minute": 27}
